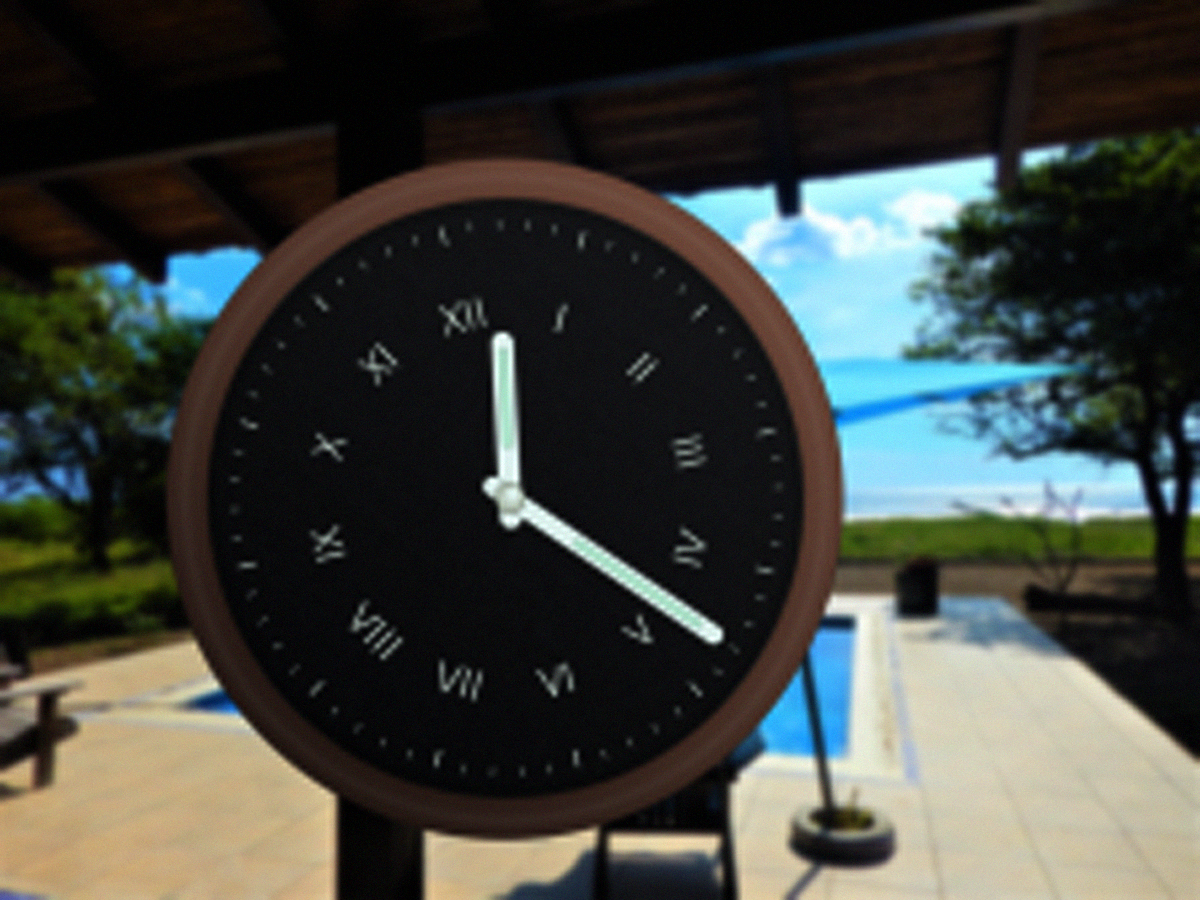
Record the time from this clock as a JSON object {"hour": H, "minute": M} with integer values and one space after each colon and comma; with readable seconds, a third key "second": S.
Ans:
{"hour": 12, "minute": 23}
